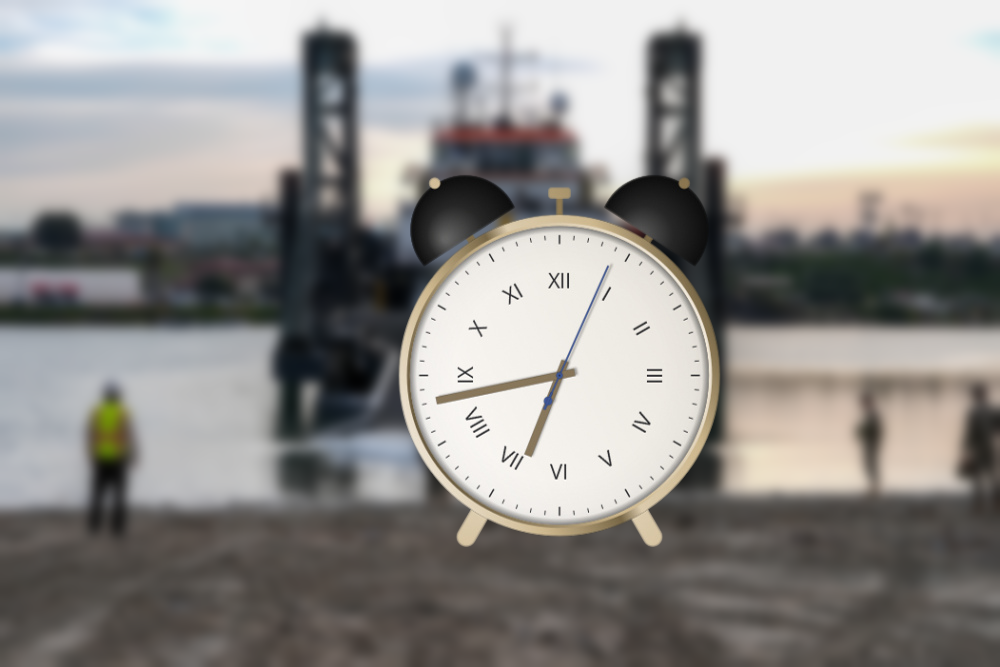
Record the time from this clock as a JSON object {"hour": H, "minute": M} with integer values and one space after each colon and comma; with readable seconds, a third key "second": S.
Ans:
{"hour": 6, "minute": 43, "second": 4}
